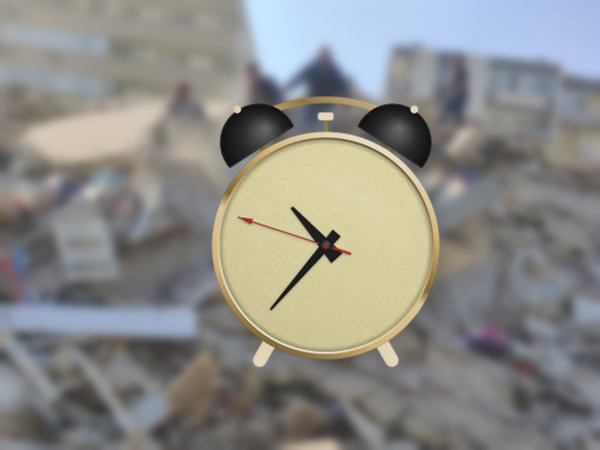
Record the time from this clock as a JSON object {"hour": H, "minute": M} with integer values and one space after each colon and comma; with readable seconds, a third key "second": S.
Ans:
{"hour": 10, "minute": 36, "second": 48}
